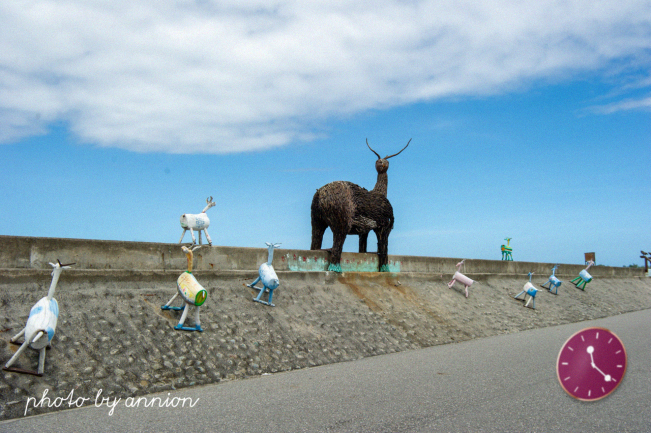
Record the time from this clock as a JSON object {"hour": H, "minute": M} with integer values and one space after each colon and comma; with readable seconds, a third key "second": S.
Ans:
{"hour": 11, "minute": 21}
